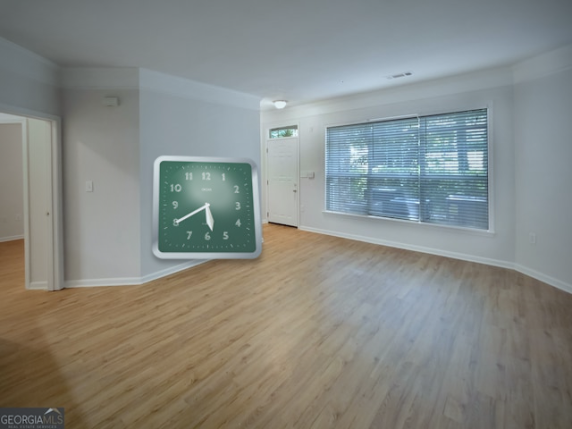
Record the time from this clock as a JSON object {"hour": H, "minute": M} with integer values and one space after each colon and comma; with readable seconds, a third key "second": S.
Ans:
{"hour": 5, "minute": 40}
